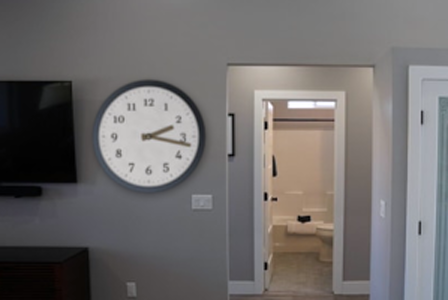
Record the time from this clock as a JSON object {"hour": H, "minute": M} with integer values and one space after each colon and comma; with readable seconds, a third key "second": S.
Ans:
{"hour": 2, "minute": 17}
